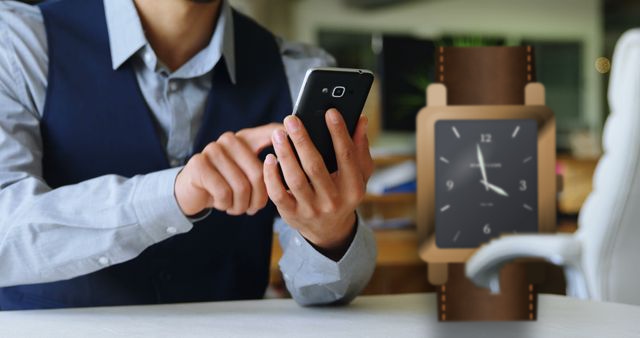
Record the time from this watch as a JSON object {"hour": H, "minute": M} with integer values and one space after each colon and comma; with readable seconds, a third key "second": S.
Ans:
{"hour": 3, "minute": 58}
